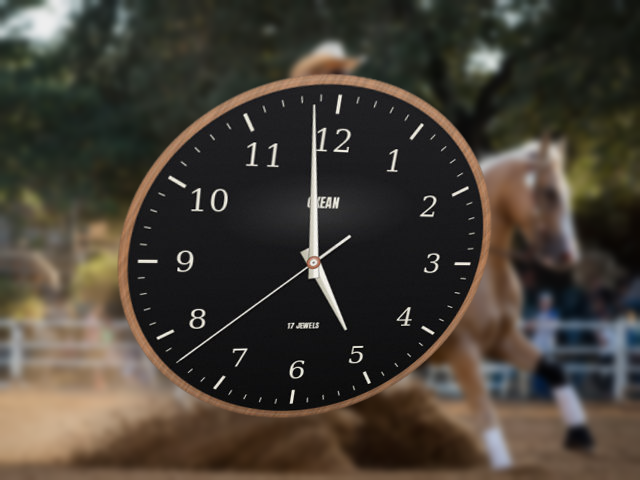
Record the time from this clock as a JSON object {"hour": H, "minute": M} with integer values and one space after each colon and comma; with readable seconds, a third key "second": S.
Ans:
{"hour": 4, "minute": 58, "second": 38}
